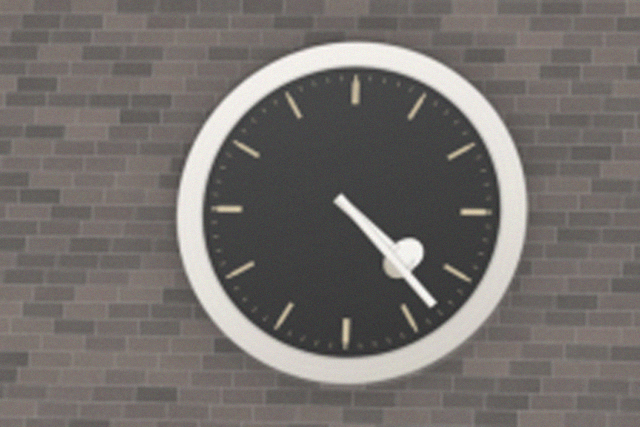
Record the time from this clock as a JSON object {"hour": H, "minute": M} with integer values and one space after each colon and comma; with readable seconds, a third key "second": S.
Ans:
{"hour": 4, "minute": 23}
